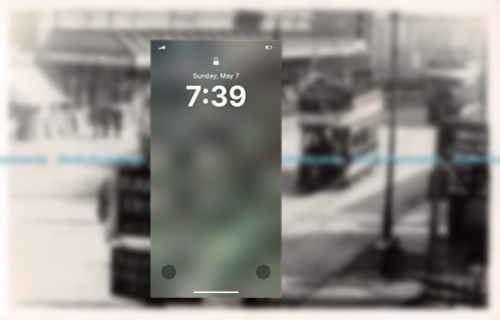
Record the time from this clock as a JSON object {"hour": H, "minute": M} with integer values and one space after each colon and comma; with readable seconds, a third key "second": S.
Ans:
{"hour": 7, "minute": 39}
